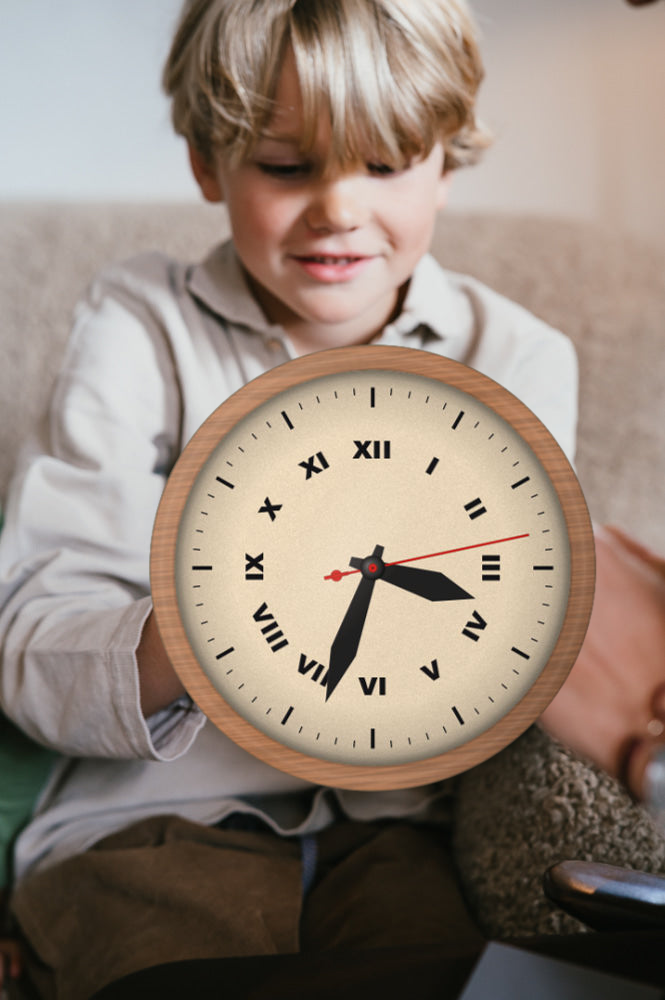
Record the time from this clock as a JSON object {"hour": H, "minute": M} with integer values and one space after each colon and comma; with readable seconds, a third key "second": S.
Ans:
{"hour": 3, "minute": 33, "second": 13}
